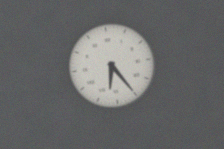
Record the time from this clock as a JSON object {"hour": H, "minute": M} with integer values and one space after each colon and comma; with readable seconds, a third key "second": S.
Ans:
{"hour": 6, "minute": 25}
